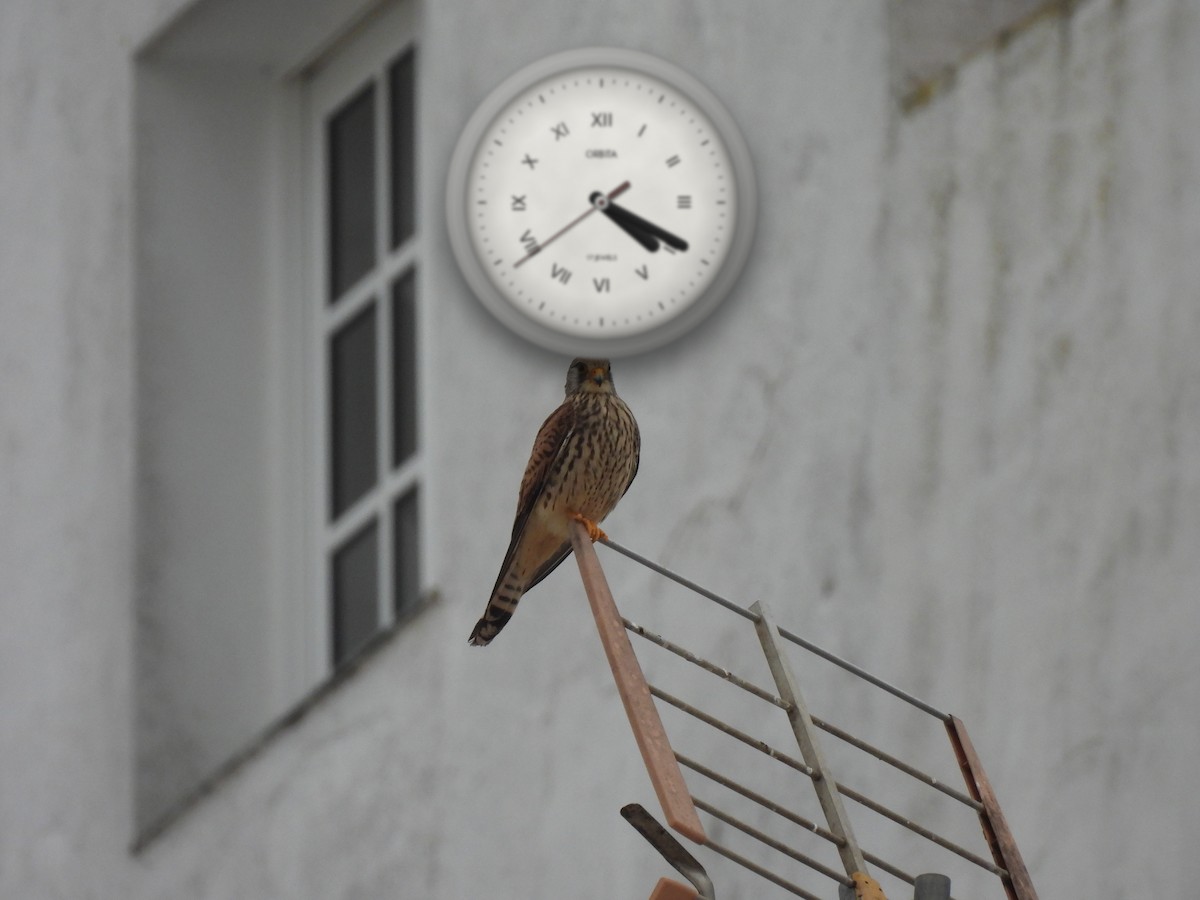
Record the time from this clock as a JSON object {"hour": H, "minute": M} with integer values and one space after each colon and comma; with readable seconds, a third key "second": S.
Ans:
{"hour": 4, "minute": 19, "second": 39}
